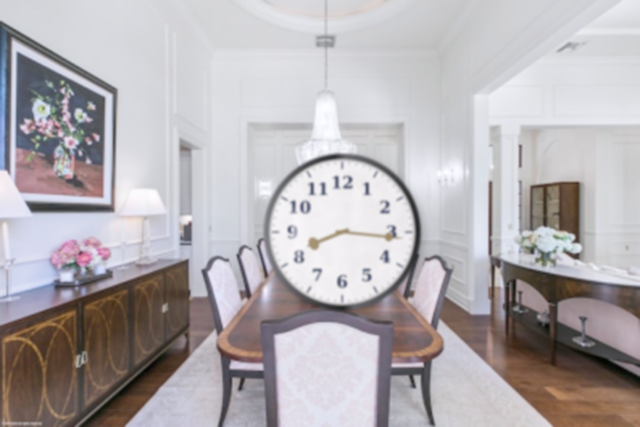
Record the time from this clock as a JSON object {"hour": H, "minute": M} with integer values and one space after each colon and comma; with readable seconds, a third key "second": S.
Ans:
{"hour": 8, "minute": 16}
